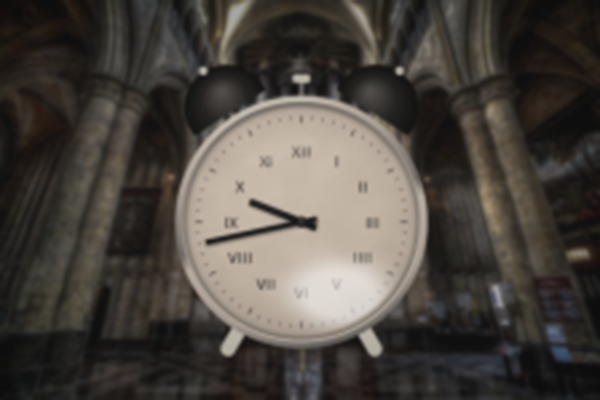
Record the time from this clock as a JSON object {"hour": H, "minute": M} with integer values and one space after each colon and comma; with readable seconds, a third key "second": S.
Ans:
{"hour": 9, "minute": 43}
